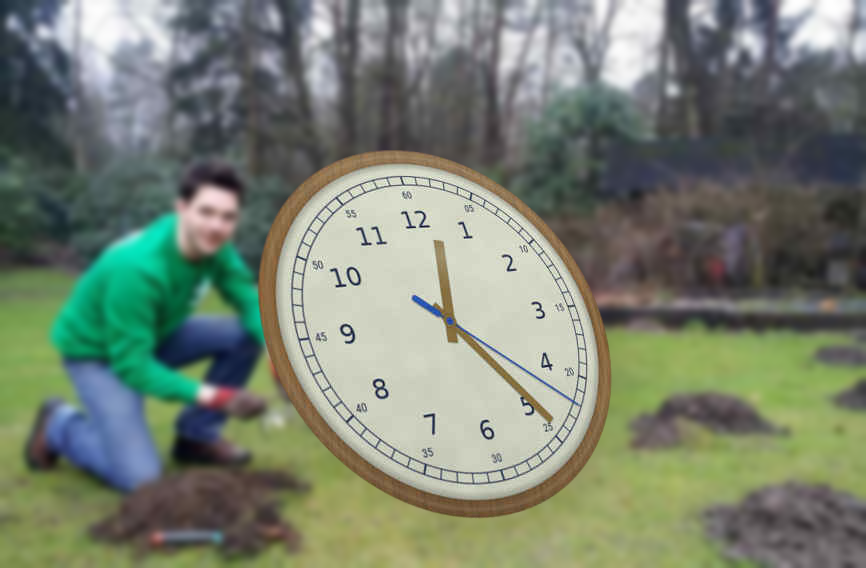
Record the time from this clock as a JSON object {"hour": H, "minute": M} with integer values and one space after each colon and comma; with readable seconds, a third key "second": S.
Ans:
{"hour": 12, "minute": 24, "second": 22}
